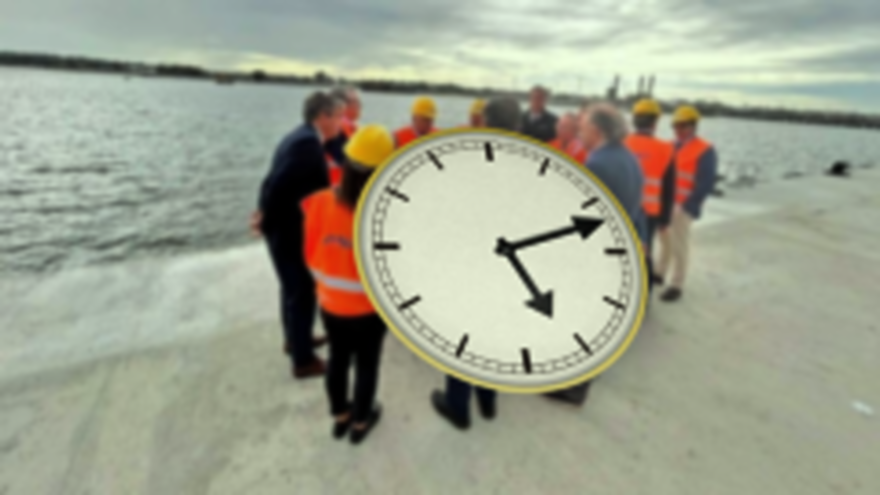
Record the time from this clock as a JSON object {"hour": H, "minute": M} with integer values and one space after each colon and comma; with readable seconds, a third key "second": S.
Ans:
{"hour": 5, "minute": 12}
